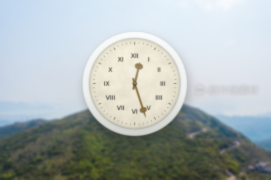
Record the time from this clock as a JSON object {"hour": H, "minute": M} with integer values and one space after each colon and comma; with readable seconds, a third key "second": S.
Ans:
{"hour": 12, "minute": 27}
